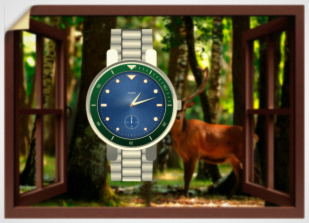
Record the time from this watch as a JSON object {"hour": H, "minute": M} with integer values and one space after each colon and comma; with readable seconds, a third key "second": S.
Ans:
{"hour": 1, "minute": 12}
